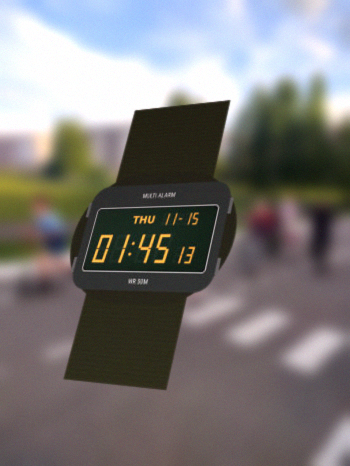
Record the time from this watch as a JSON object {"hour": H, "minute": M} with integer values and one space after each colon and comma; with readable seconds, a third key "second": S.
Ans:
{"hour": 1, "minute": 45, "second": 13}
